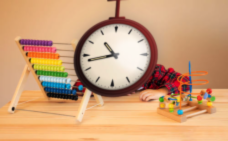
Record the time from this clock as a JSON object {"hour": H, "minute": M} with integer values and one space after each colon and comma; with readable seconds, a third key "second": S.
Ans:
{"hour": 10, "minute": 43}
